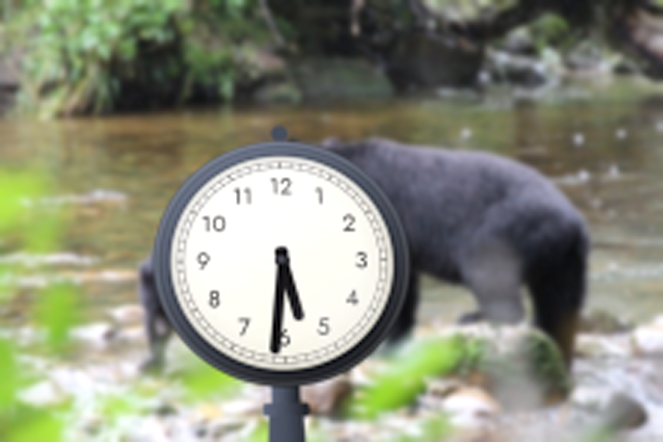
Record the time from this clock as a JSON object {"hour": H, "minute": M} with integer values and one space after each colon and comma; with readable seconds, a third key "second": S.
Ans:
{"hour": 5, "minute": 31}
